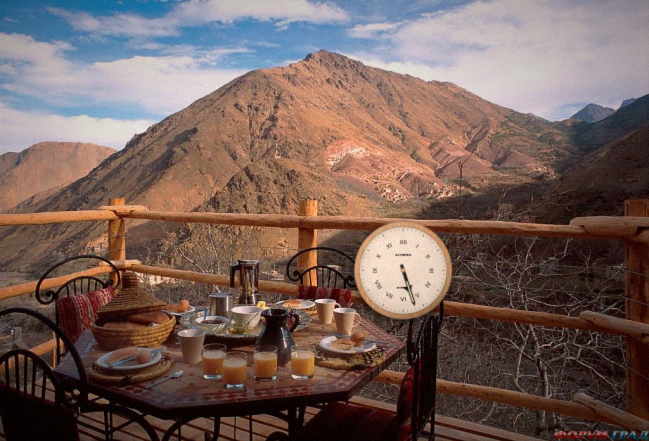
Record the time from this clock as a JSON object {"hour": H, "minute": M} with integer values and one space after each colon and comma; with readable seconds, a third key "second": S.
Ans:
{"hour": 5, "minute": 27}
